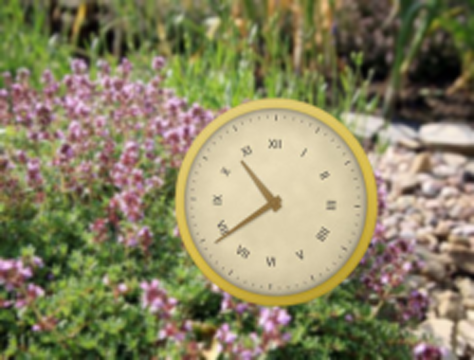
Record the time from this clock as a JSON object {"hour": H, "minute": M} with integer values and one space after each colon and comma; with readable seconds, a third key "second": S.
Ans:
{"hour": 10, "minute": 39}
